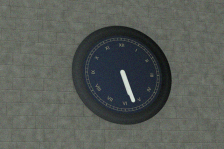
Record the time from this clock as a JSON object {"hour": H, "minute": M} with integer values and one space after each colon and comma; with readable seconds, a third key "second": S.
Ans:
{"hour": 5, "minute": 27}
